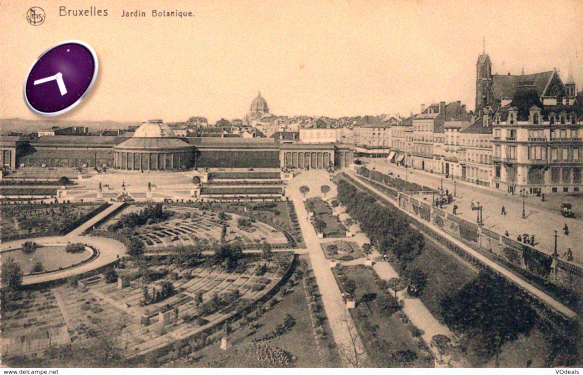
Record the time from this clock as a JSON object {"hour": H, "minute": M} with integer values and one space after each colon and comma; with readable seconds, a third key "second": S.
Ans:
{"hour": 4, "minute": 42}
